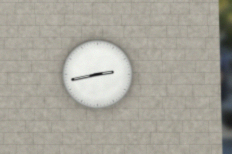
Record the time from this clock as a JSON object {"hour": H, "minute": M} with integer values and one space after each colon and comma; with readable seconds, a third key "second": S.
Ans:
{"hour": 2, "minute": 43}
